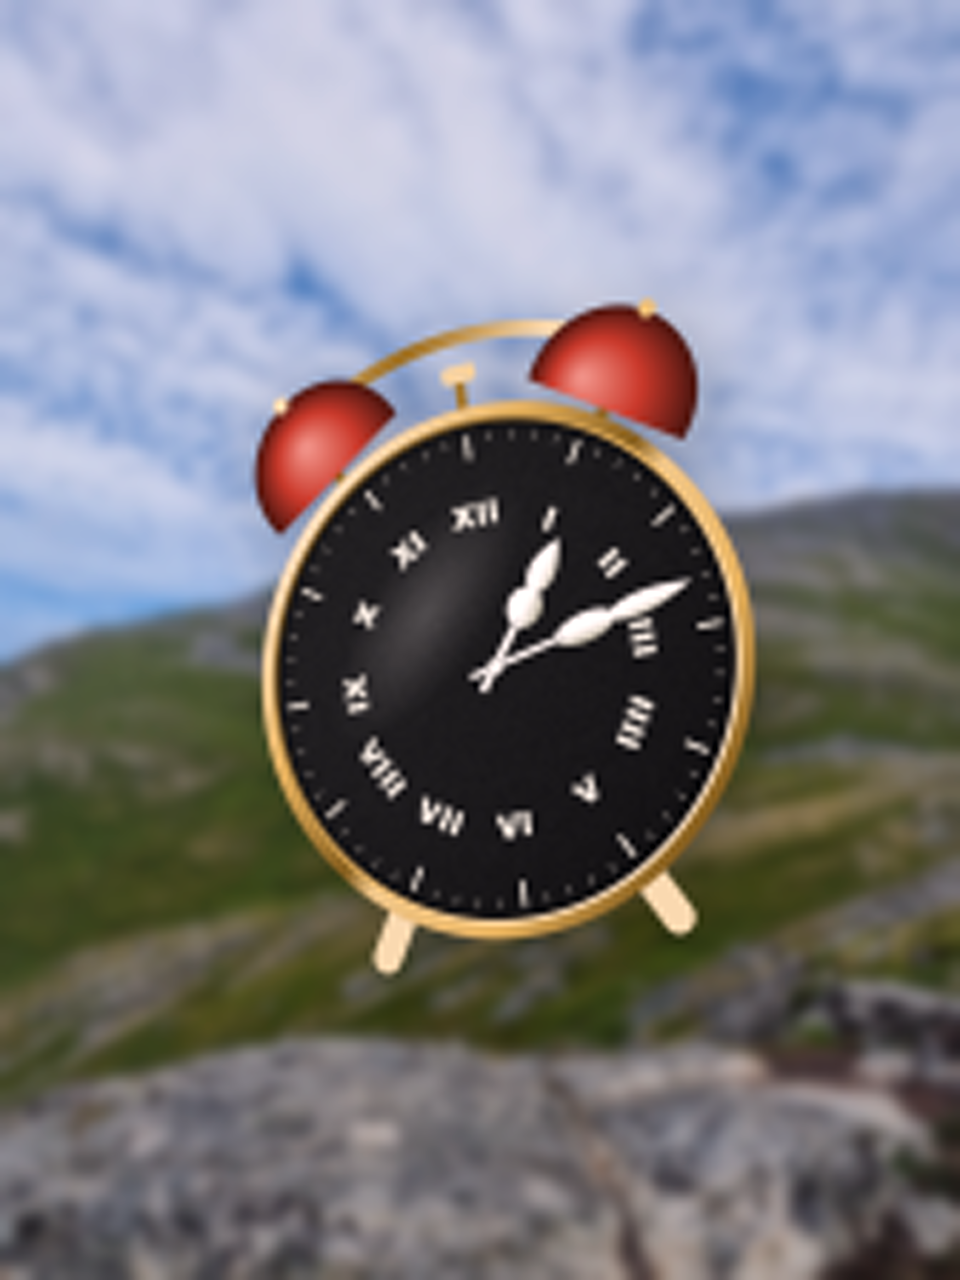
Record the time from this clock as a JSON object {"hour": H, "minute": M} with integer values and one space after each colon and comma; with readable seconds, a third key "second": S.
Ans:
{"hour": 1, "minute": 13}
